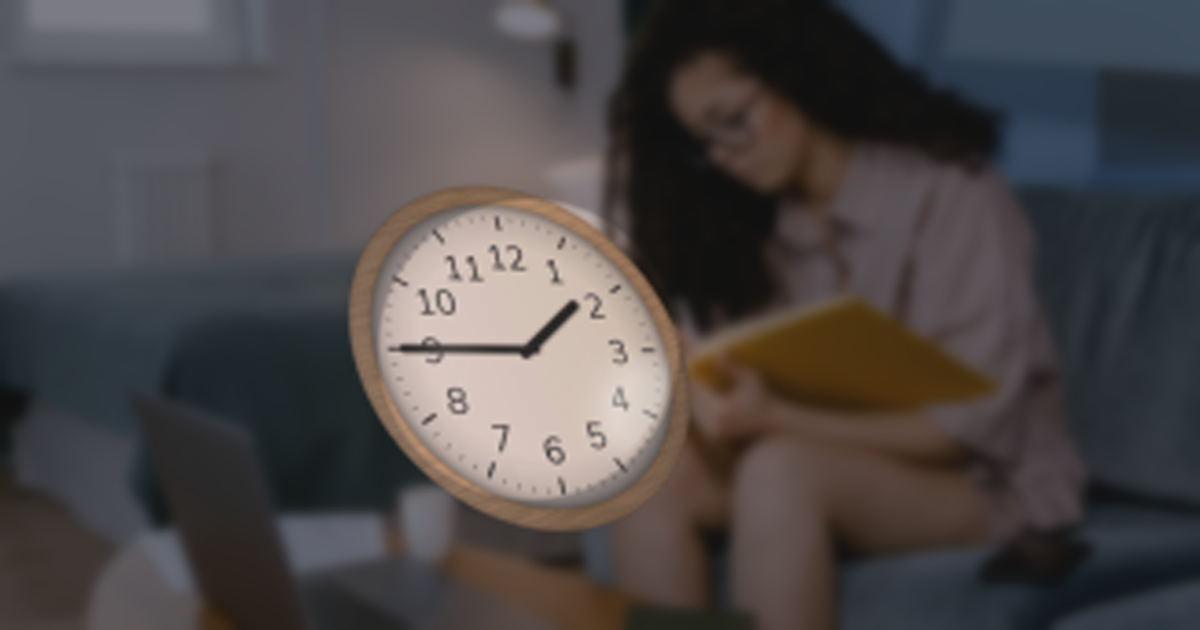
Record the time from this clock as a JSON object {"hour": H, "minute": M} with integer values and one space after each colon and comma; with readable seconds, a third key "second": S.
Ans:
{"hour": 1, "minute": 45}
